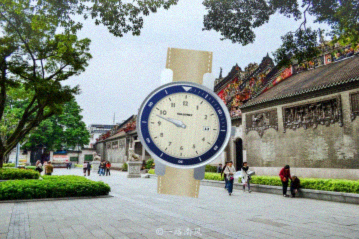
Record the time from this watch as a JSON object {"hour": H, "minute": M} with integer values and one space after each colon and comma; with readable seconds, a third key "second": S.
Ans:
{"hour": 9, "minute": 48}
